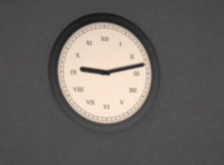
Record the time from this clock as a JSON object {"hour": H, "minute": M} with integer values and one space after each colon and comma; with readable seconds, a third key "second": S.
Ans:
{"hour": 9, "minute": 13}
